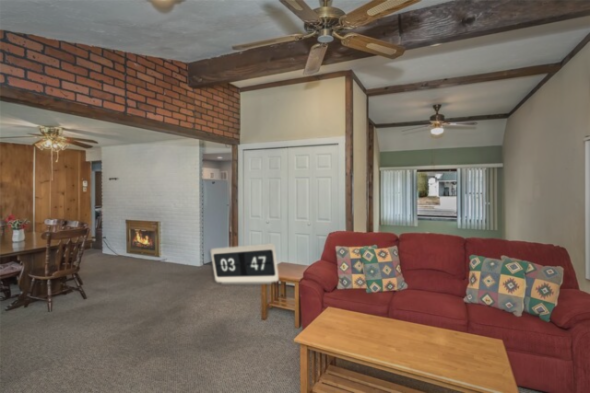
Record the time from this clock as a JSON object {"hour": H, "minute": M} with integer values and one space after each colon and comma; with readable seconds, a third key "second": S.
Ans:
{"hour": 3, "minute": 47}
